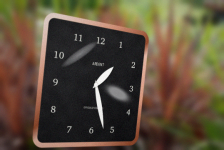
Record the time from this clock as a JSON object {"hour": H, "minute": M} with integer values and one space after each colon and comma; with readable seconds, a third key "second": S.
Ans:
{"hour": 1, "minute": 27}
